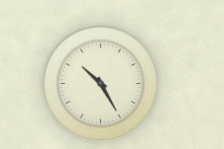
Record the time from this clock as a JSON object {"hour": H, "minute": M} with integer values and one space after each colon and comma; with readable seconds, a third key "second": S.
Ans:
{"hour": 10, "minute": 25}
